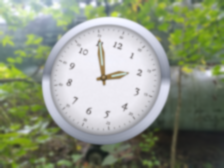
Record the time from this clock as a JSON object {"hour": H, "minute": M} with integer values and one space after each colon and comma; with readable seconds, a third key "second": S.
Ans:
{"hour": 1, "minute": 55}
